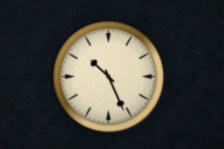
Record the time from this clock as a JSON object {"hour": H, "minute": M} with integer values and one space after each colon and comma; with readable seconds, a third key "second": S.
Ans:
{"hour": 10, "minute": 26}
